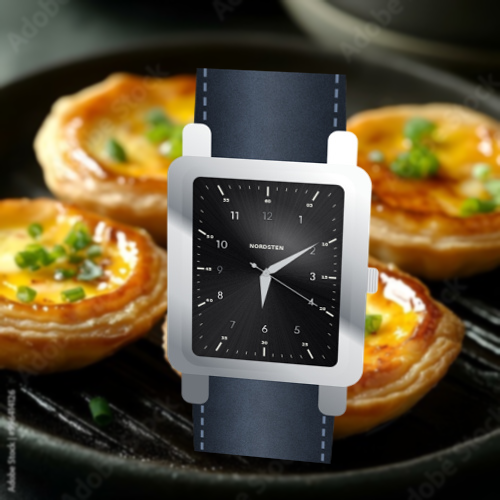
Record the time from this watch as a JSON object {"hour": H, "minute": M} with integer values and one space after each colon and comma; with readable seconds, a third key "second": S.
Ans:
{"hour": 6, "minute": 9, "second": 20}
